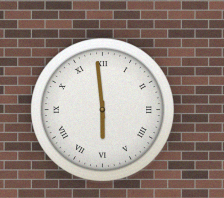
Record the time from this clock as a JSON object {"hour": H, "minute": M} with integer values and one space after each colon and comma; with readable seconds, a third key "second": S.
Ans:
{"hour": 5, "minute": 59}
